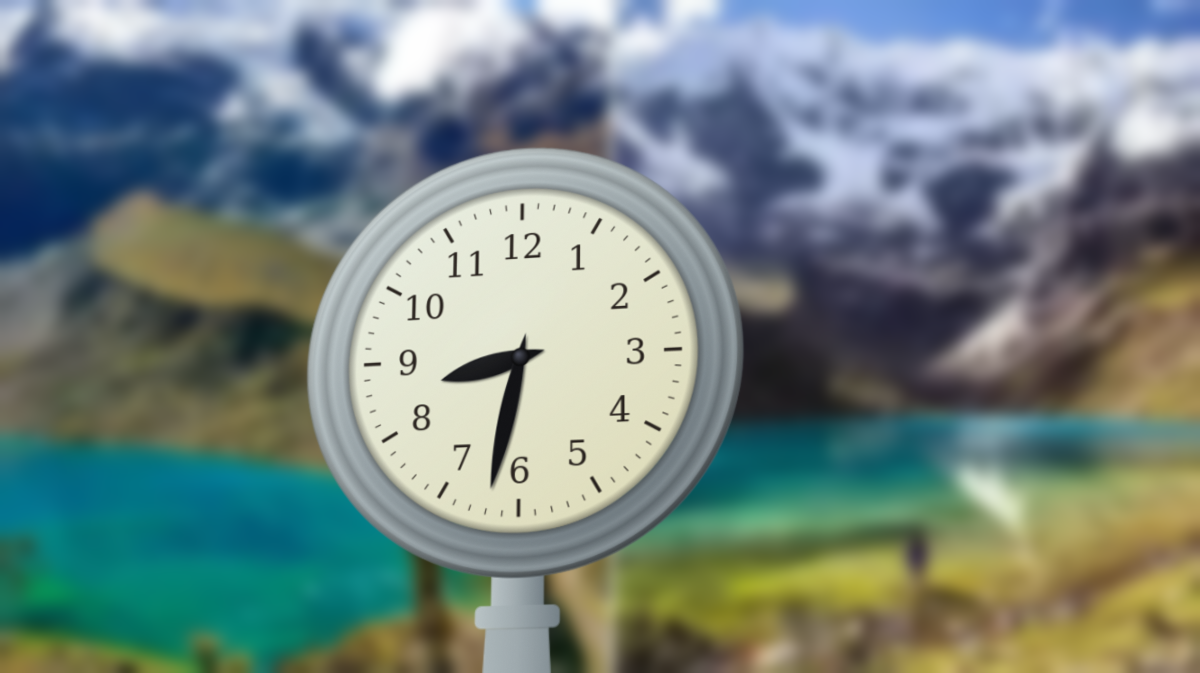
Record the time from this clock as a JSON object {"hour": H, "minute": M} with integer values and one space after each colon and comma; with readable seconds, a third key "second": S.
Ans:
{"hour": 8, "minute": 32}
